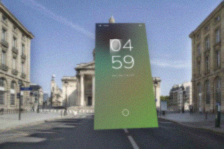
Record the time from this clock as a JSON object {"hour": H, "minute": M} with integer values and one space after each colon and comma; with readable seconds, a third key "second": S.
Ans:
{"hour": 4, "minute": 59}
